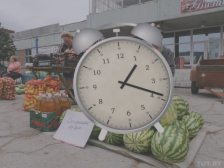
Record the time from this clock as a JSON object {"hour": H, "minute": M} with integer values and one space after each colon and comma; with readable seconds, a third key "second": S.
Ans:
{"hour": 1, "minute": 19}
